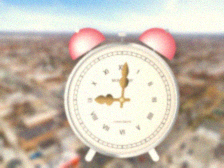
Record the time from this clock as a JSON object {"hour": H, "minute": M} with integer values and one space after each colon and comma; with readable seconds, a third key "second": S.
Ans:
{"hour": 9, "minute": 1}
